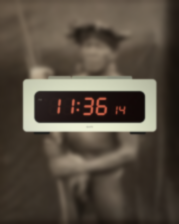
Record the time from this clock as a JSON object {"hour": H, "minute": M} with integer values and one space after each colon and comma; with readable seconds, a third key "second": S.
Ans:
{"hour": 11, "minute": 36, "second": 14}
